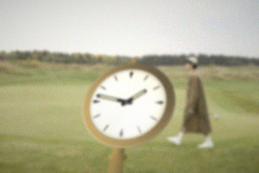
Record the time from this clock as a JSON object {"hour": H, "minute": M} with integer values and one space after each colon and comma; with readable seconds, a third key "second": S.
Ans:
{"hour": 1, "minute": 47}
